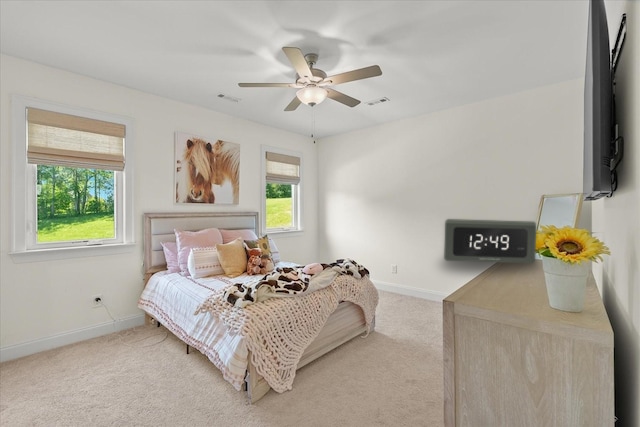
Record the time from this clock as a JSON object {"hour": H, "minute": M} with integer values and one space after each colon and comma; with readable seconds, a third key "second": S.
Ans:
{"hour": 12, "minute": 49}
